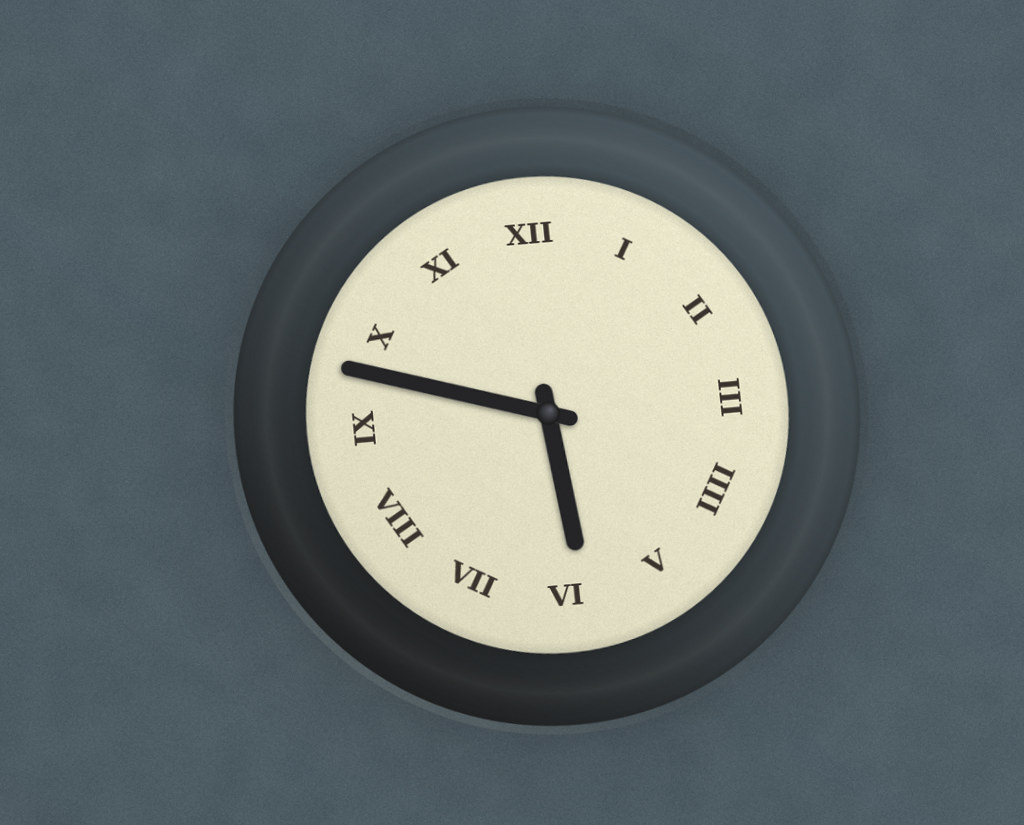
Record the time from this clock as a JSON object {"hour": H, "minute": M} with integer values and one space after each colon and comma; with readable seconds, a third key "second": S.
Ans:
{"hour": 5, "minute": 48}
